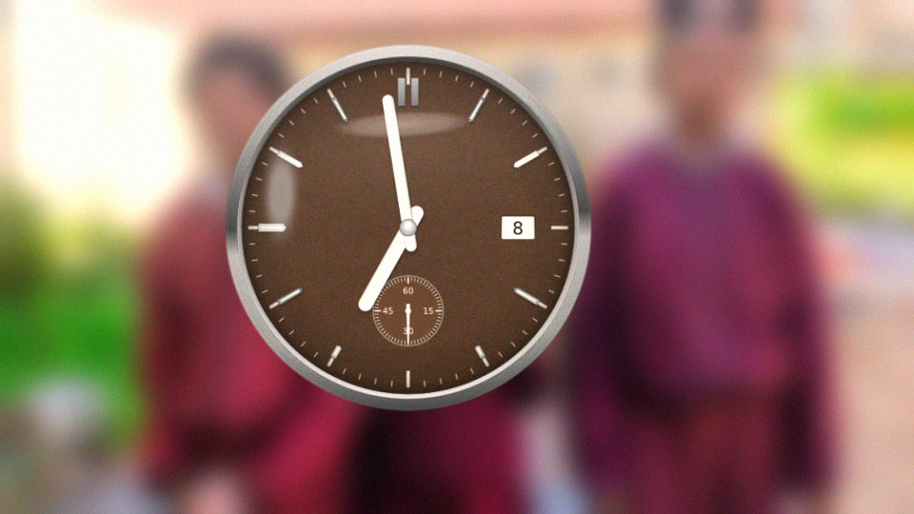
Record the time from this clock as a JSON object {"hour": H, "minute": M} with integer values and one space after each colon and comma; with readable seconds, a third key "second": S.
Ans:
{"hour": 6, "minute": 58, "second": 30}
